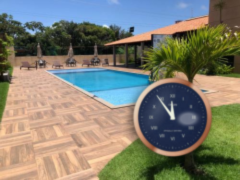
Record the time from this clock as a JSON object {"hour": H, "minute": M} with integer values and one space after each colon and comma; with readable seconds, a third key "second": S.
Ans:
{"hour": 11, "minute": 54}
